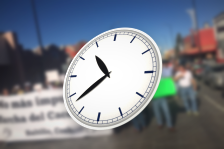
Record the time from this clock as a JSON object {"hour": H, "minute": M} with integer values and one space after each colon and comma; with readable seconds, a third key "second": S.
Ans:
{"hour": 10, "minute": 38}
